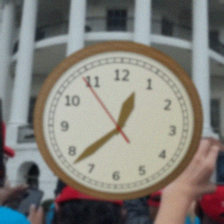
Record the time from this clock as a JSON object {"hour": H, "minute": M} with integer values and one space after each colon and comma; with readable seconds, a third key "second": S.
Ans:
{"hour": 12, "minute": 37, "second": 54}
